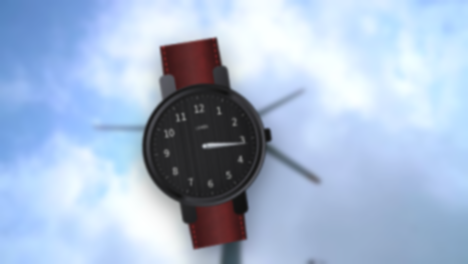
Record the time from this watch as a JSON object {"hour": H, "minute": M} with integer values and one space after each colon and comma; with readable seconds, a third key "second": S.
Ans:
{"hour": 3, "minute": 16}
